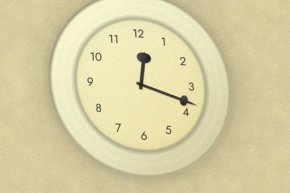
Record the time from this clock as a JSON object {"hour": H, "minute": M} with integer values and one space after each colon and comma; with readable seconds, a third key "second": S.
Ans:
{"hour": 12, "minute": 18}
